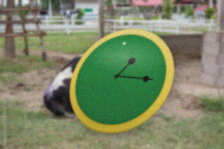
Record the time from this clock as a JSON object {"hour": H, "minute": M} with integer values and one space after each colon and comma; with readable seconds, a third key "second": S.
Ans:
{"hour": 1, "minute": 16}
